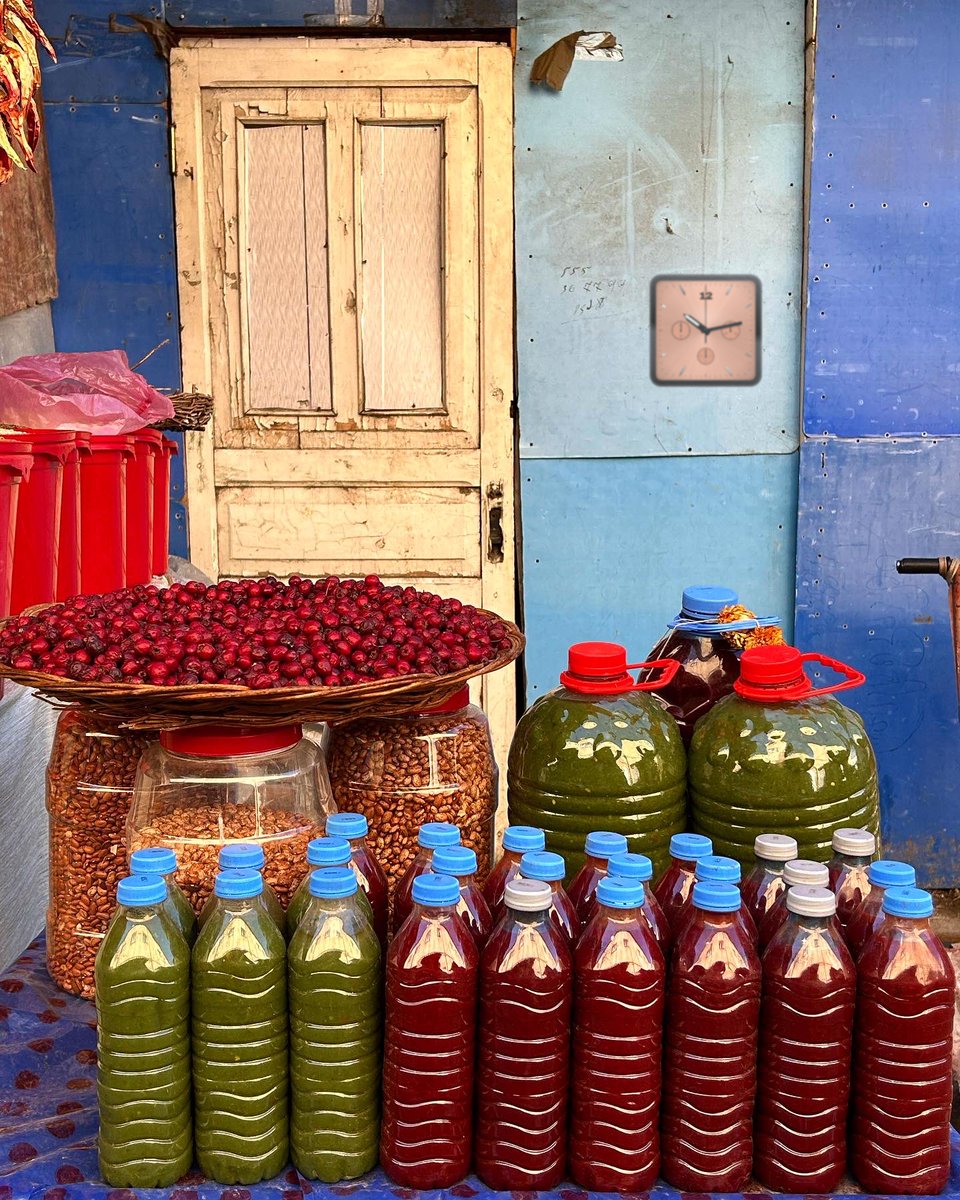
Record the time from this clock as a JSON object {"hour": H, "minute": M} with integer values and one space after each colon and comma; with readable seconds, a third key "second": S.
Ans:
{"hour": 10, "minute": 13}
